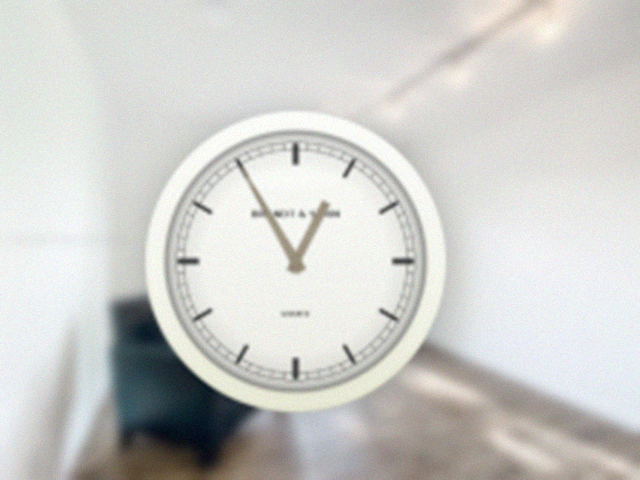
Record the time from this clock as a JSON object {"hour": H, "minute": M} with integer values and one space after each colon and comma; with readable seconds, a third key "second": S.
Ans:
{"hour": 12, "minute": 55}
